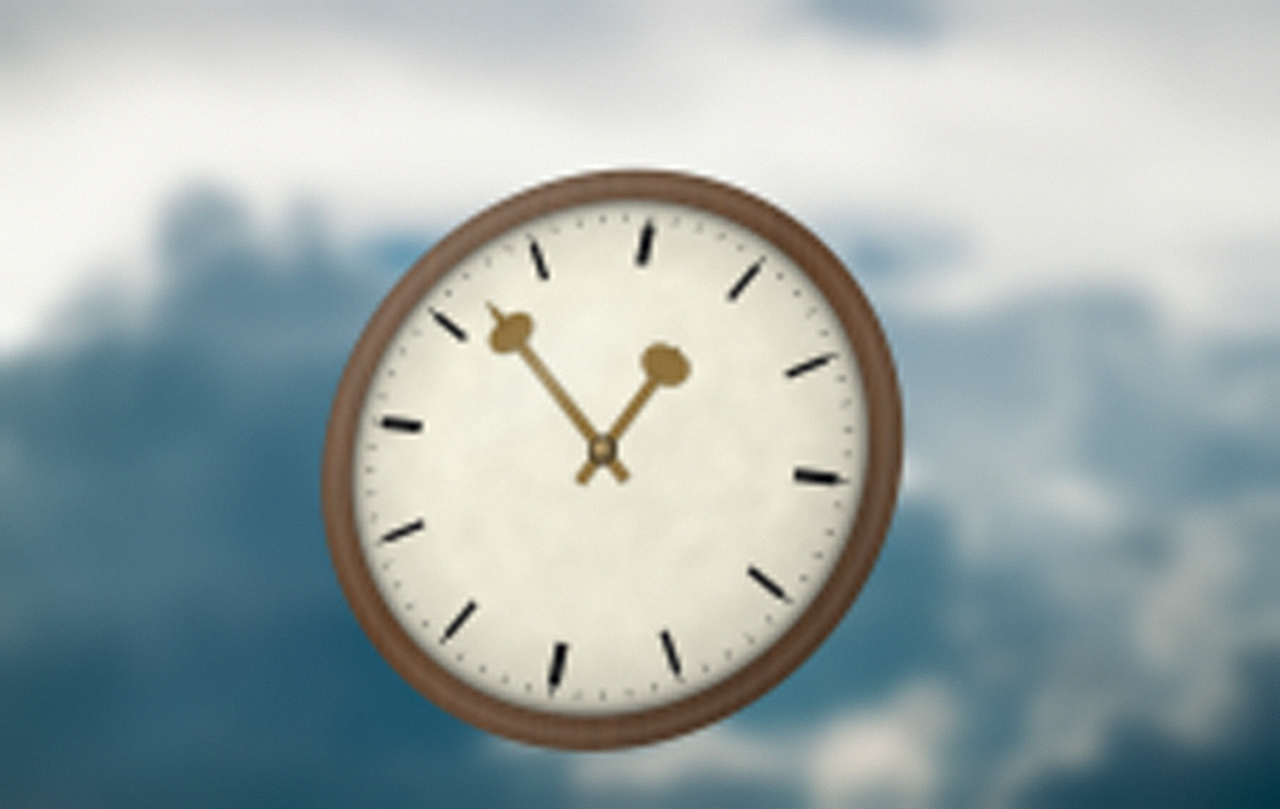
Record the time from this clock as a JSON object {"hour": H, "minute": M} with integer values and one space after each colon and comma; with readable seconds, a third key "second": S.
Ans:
{"hour": 12, "minute": 52}
